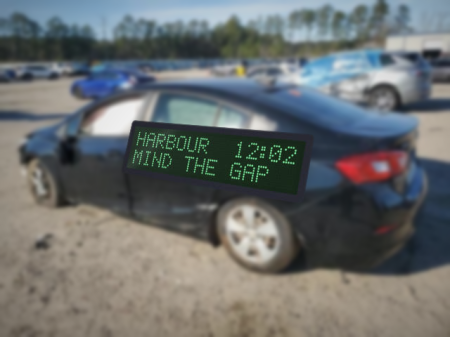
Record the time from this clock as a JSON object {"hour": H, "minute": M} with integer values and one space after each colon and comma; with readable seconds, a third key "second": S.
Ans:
{"hour": 12, "minute": 2}
